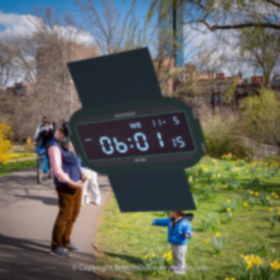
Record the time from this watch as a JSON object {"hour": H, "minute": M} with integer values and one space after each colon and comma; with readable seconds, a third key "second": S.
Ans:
{"hour": 6, "minute": 1}
